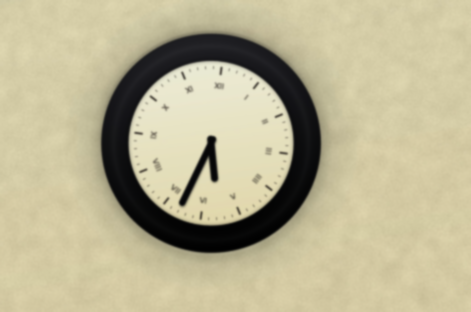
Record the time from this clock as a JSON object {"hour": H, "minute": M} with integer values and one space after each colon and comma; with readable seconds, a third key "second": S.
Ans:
{"hour": 5, "minute": 33}
